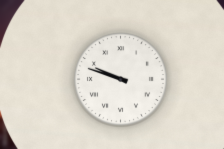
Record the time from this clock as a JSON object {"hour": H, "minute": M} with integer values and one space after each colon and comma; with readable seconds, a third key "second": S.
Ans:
{"hour": 9, "minute": 48}
